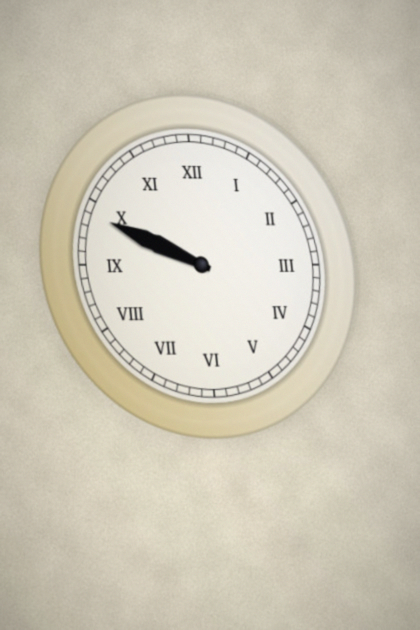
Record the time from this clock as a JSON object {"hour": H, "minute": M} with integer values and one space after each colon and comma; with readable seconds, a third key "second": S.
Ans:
{"hour": 9, "minute": 49}
